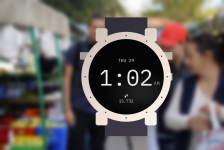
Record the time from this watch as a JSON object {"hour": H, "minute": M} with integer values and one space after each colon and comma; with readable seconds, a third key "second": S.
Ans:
{"hour": 1, "minute": 2}
